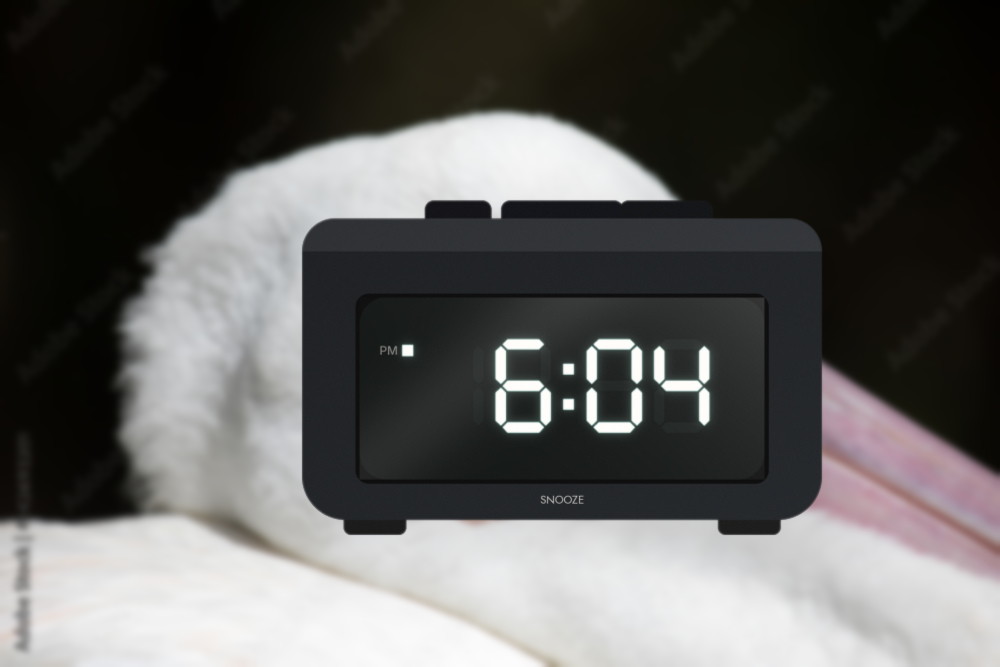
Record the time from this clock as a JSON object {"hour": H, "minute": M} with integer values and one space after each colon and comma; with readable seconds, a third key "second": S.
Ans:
{"hour": 6, "minute": 4}
